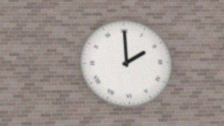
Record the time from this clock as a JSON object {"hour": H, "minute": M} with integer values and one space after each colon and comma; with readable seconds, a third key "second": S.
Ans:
{"hour": 2, "minute": 0}
